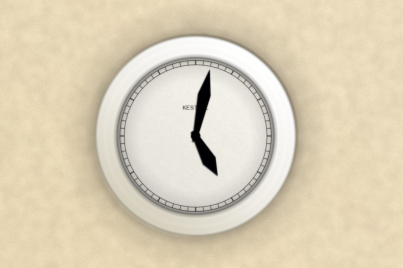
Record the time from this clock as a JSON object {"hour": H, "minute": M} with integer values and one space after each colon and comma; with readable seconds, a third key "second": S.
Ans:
{"hour": 5, "minute": 2}
